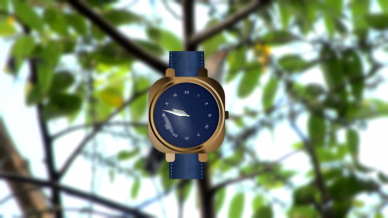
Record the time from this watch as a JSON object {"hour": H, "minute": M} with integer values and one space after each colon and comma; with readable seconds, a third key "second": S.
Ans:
{"hour": 9, "minute": 47}
